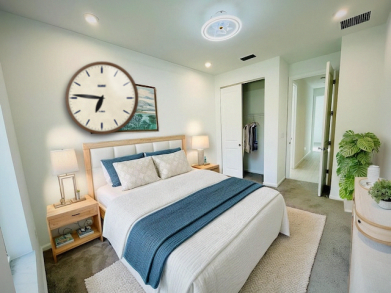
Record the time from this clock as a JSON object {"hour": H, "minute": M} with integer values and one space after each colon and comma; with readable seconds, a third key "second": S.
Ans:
{"hour": 6, "minute": 46}
